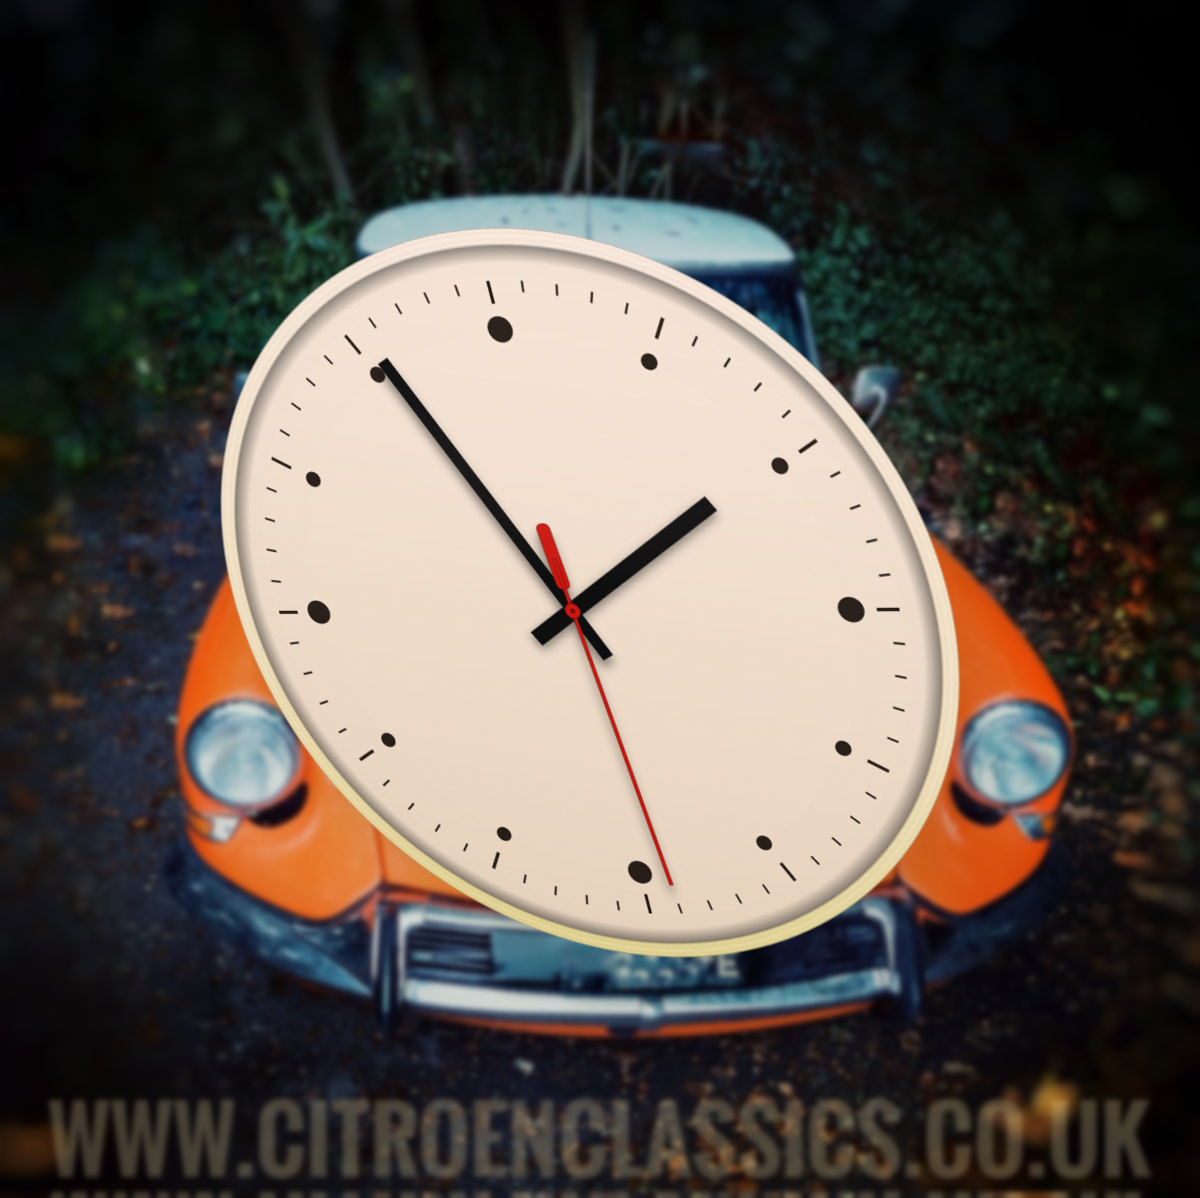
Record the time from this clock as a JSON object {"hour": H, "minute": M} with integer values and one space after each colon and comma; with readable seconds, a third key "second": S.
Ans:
{"hour": 1, "minute": 55, "second": 29}
